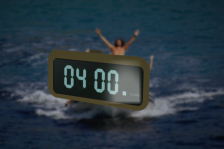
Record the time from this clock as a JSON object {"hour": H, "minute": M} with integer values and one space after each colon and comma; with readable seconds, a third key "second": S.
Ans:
{"hour": 4, "minute": 0}
